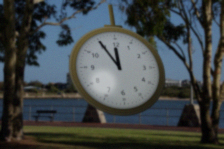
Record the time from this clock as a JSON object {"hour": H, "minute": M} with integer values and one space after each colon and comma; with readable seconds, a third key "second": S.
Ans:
{"hour": 11, "minute": 55}
